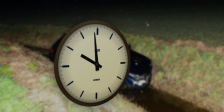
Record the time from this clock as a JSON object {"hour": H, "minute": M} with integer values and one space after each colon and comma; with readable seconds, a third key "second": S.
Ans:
{"hour": 9, "minute": 59}
